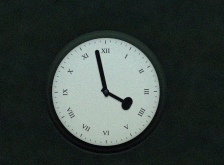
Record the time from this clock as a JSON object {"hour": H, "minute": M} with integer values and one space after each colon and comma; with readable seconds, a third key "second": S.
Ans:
{"hour": 3, "minute": 58}
